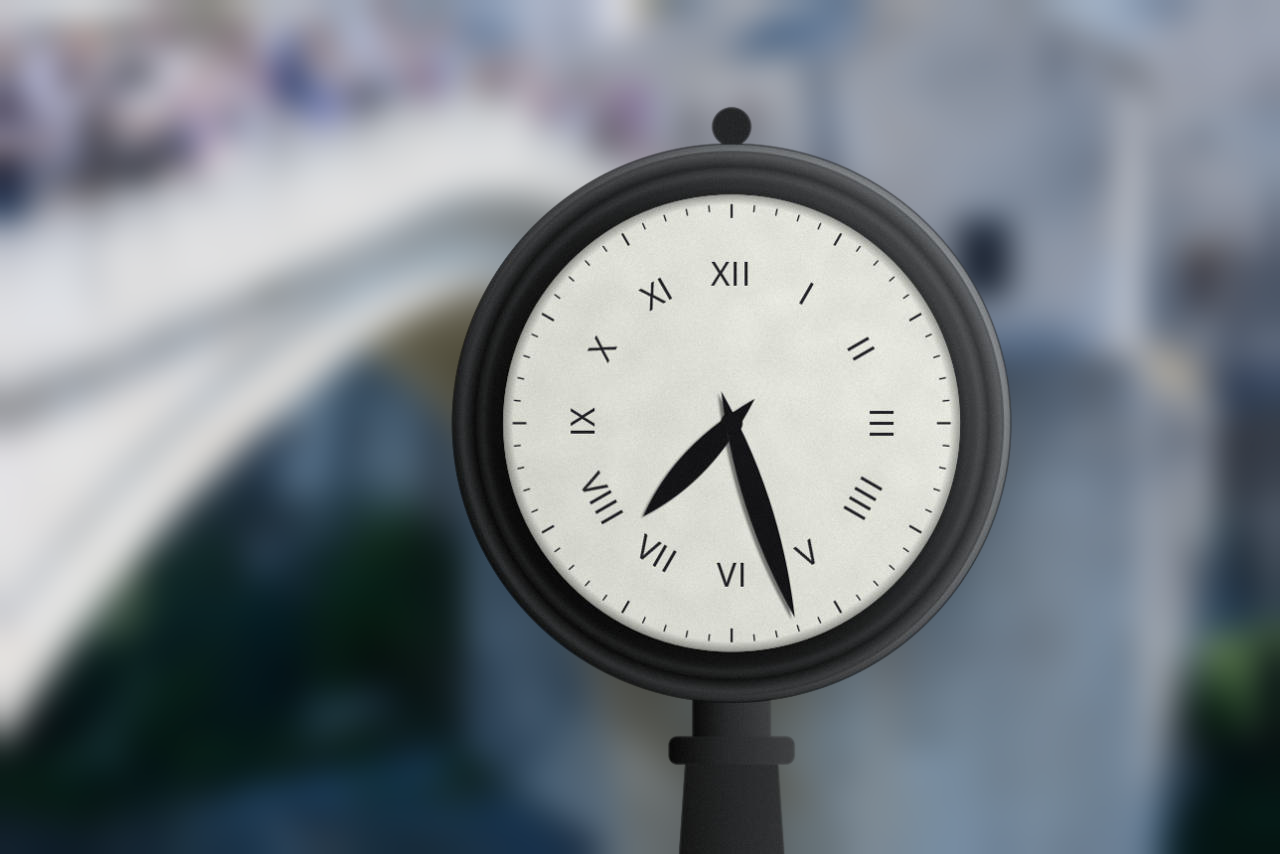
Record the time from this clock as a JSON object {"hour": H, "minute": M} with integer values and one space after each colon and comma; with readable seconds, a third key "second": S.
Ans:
{"hour": 7, "minute": 27}
